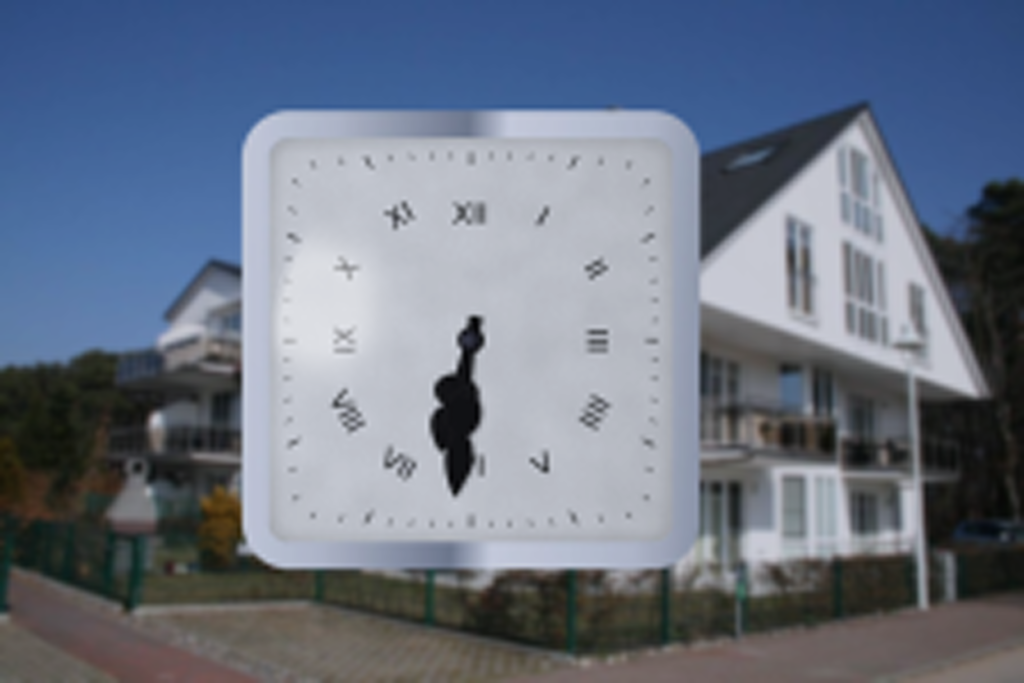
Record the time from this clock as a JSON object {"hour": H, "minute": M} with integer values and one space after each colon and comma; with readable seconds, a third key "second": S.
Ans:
{"hour": 6, "minute": 31}
